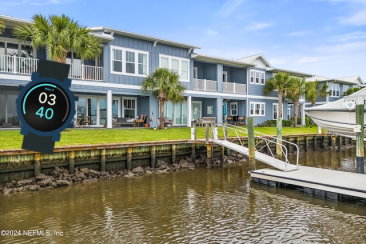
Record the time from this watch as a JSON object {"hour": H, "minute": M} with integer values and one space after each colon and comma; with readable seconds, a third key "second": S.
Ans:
{"hour": 3, "minute": 40}
